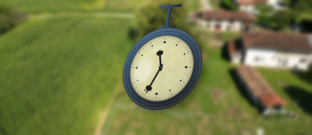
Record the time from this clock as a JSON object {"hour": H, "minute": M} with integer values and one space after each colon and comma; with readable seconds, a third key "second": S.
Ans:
{"hour": 11, "minute": 34}
